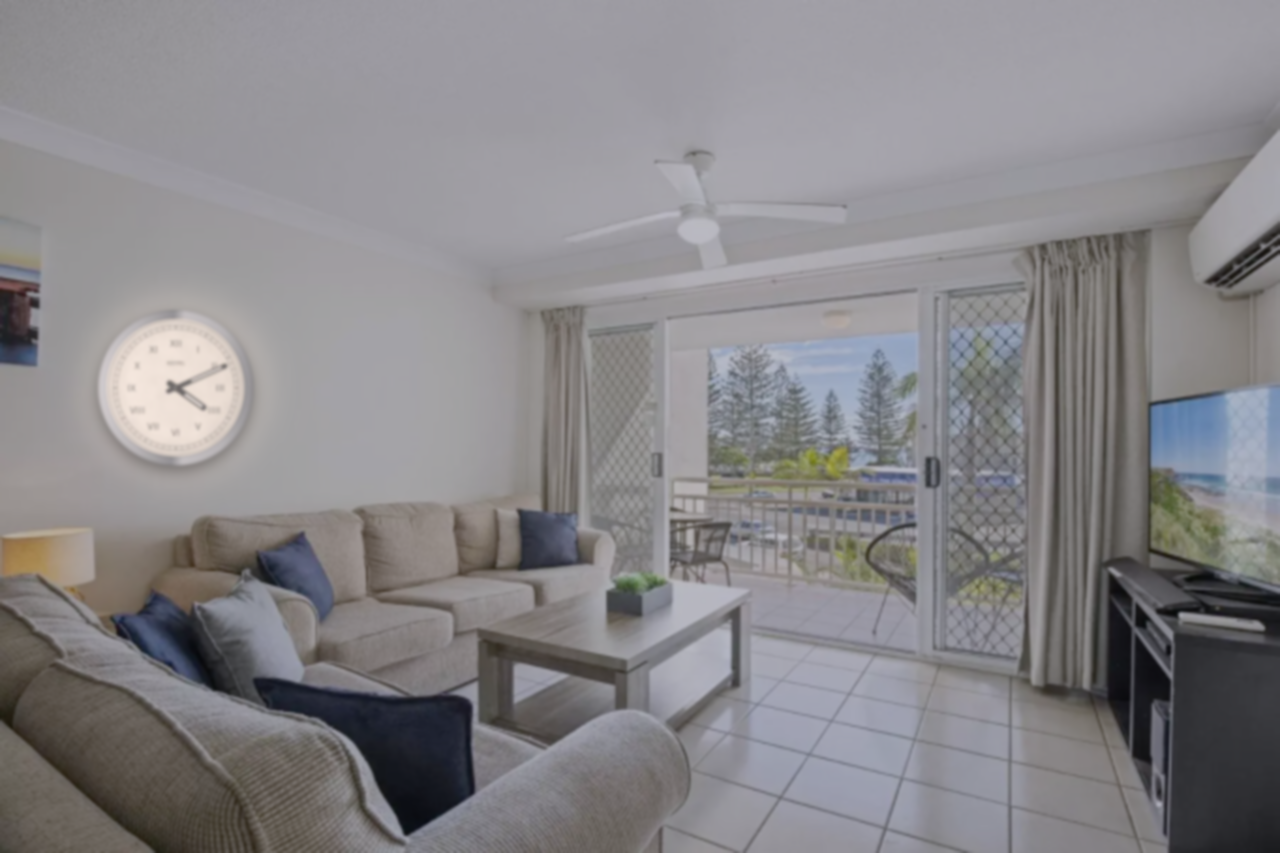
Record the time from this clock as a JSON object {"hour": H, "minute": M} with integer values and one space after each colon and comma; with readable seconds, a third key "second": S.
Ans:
{"hour": 4, "minute": 11}
